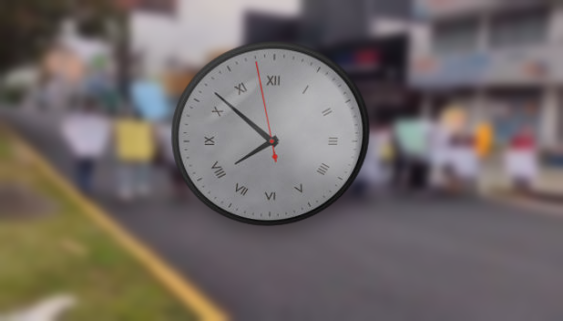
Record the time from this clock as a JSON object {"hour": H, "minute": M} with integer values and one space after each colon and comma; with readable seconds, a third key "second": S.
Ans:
{"hour": 7, "minute": 51, "second": 58}
